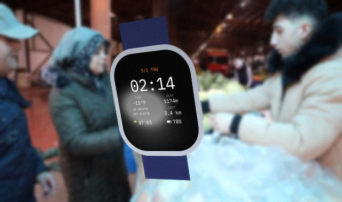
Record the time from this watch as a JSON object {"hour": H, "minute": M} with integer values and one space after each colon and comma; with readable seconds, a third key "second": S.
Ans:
{"hour": 2, "minute": 14}
